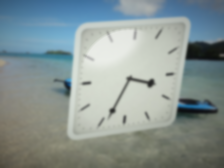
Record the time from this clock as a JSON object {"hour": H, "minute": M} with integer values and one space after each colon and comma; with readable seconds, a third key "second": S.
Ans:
{"hour": 3, "minute": 34}
